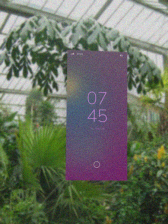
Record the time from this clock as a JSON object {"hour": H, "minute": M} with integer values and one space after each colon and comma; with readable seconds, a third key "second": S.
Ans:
{"hour": 7, "minute": 45}
